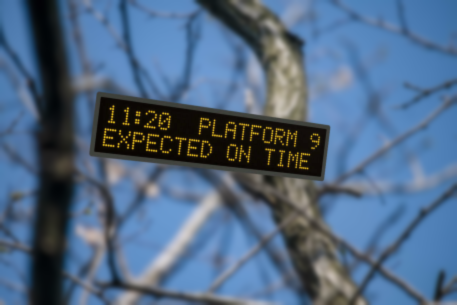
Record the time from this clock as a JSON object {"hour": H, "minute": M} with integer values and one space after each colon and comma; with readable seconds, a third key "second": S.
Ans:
{"hour": 11, "minute": 20}
